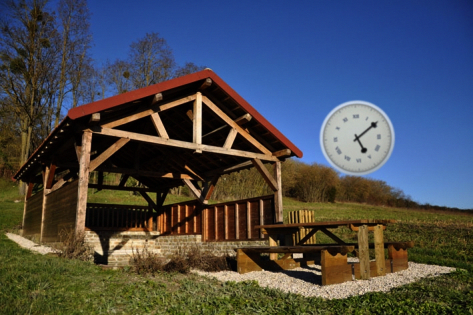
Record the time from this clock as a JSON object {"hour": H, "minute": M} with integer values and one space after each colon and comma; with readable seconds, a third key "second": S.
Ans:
{"hour": 5, "minute": 9}
